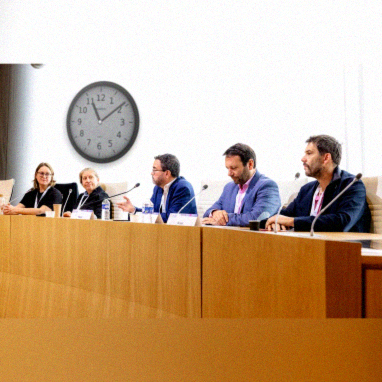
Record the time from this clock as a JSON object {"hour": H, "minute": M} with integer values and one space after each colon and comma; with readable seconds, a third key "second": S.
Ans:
{"hour": 11, "minute": 9}
